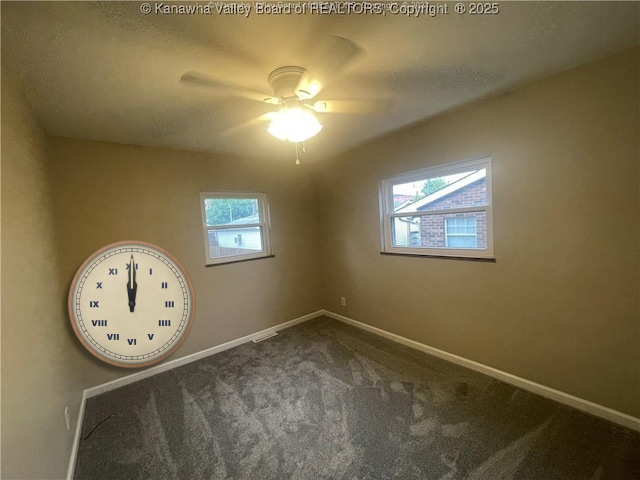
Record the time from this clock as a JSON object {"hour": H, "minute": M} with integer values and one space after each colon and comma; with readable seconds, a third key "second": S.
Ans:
{"hour": 12, "minute": 0}
